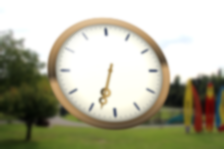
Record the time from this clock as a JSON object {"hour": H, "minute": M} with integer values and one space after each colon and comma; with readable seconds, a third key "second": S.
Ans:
{"hour": 6, "minute": 33}
